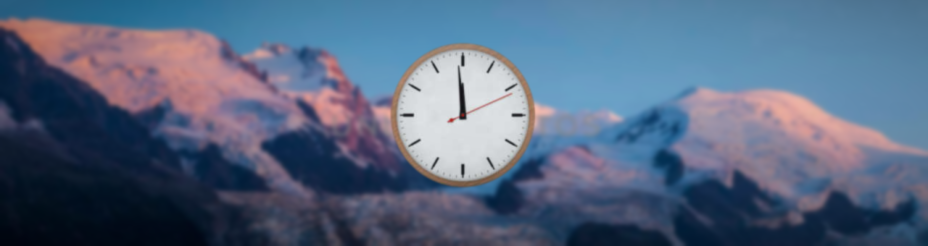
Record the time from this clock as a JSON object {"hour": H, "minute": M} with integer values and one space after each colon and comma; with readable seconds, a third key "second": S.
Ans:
{"hour": 11, "minute": 59, "second": 11}
